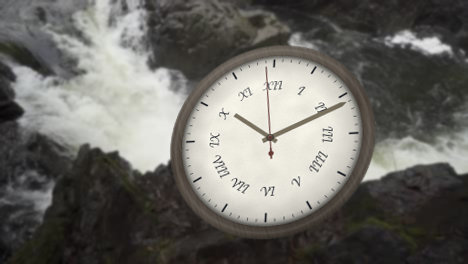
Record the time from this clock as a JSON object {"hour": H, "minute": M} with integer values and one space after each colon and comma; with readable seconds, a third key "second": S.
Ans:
{"hour": 10, "minute": 10, "second": 59}
